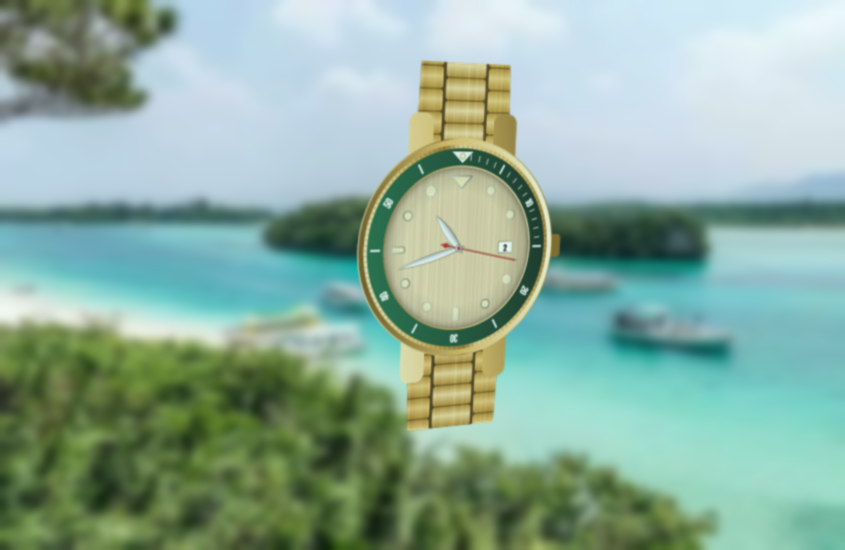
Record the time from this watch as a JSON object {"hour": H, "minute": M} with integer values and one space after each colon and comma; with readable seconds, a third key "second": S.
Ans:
{"hour": 10, "minute": 42, "second": 17}
